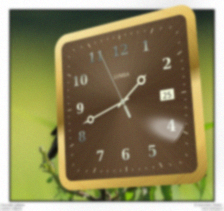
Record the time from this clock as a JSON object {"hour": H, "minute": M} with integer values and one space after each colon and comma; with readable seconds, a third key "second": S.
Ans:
{"hour": 1, "minute": 41, "second": 56}
